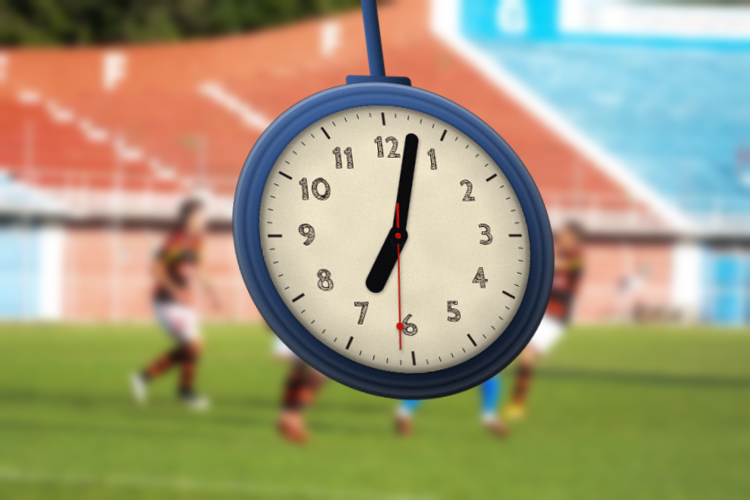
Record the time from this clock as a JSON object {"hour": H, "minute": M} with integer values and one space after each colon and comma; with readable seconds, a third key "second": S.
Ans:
{"hour": 7, "minute": 2, "second": 31}
